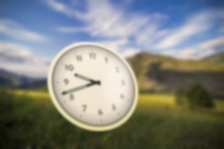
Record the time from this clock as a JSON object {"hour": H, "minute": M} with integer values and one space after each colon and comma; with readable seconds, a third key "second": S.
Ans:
{"hour": 9, "minute": 42}
